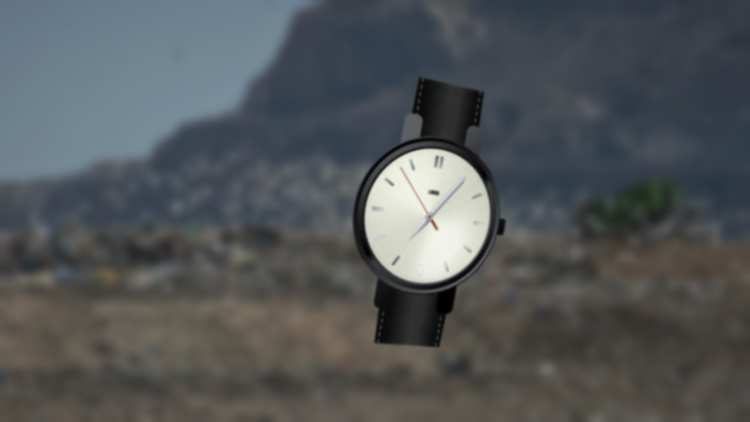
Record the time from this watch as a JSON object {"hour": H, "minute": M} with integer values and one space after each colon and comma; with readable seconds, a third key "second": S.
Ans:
{"hour": 7, "minute": 5, "second": 53}
